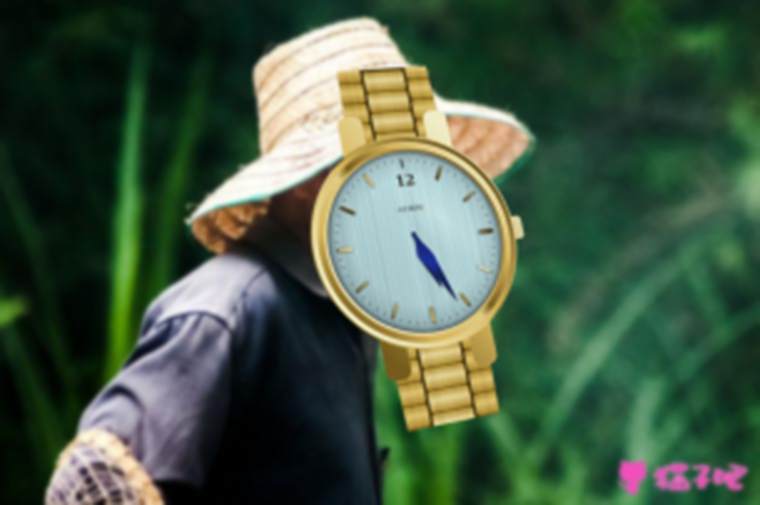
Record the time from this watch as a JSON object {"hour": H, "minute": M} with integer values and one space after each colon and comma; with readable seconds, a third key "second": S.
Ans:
{"hour": 5, "minute": 26}
